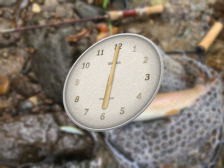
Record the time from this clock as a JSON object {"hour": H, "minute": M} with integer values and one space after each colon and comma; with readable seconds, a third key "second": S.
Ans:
{"hour": 6, "minute": 0}
